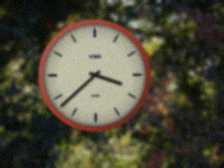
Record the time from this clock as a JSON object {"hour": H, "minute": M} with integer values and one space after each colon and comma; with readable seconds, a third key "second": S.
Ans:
{"hour": 3, "minute": 38}
